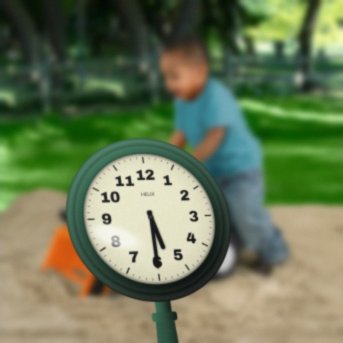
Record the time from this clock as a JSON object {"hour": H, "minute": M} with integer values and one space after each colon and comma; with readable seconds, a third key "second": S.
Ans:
{"hour": 5, "minute": 30}
